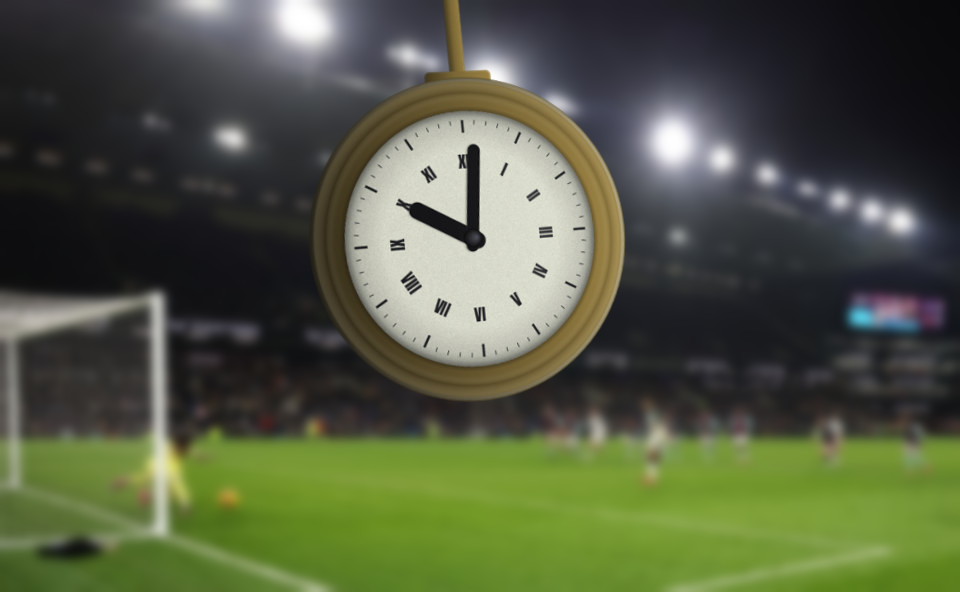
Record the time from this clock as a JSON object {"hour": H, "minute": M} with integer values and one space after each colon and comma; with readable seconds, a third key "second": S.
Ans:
{"hour": 10, "minute": 1}
